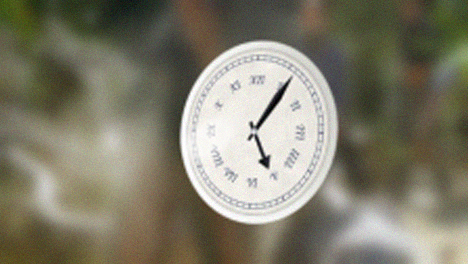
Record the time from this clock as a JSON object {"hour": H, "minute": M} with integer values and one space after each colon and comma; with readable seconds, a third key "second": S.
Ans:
{"hour": 5, "minute": 6}
